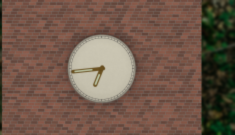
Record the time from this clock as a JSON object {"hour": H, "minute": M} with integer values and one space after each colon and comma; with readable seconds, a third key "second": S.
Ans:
{"hour": 6, "minute": 44}
